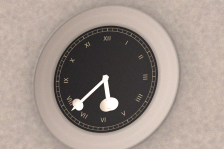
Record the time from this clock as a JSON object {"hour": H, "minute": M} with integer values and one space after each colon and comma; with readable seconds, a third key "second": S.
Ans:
{"hour": 5, "minute": 38}
